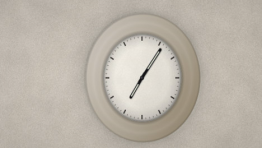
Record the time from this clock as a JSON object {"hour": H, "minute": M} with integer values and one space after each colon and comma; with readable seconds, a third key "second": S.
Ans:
{"hour": 7, "minute": 6}
